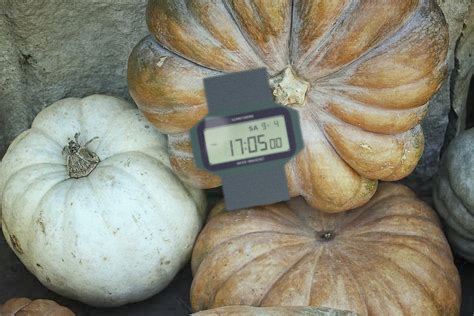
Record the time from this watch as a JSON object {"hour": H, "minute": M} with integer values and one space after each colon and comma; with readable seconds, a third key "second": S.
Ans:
{"hour": 17, "minute": 5, "second": 0}
